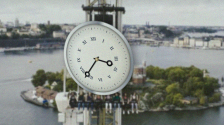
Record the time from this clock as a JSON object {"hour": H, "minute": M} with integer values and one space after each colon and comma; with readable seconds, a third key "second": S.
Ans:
{"hour": 3, "minute": 37}
